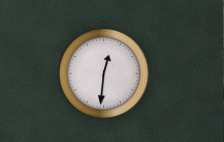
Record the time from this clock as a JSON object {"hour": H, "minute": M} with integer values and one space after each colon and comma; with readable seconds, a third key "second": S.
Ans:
{"hour": 12, "minute": 31}
